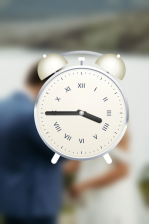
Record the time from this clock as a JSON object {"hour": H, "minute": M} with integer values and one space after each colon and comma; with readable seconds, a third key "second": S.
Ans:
{"hour": 3, "minute": 45}
